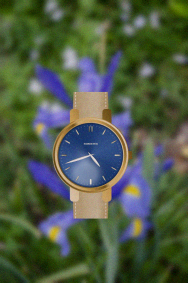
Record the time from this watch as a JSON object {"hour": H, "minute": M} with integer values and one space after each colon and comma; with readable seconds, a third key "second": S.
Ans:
{"hour": 4, "minute": 42}
